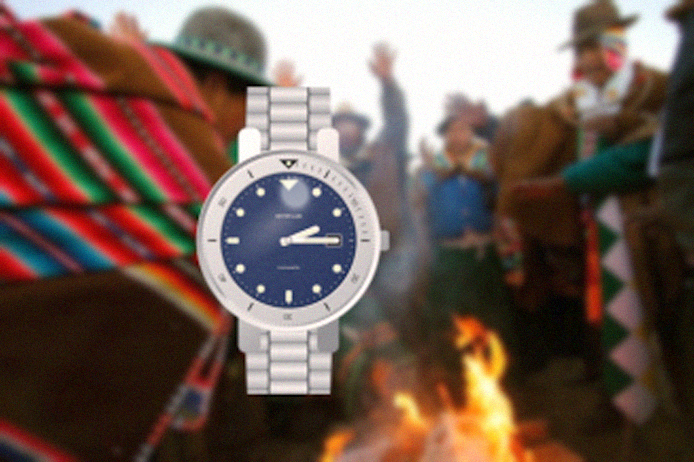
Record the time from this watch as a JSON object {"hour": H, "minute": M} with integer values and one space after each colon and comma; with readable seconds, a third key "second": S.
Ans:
{"hour": 2, "minute": 15}
